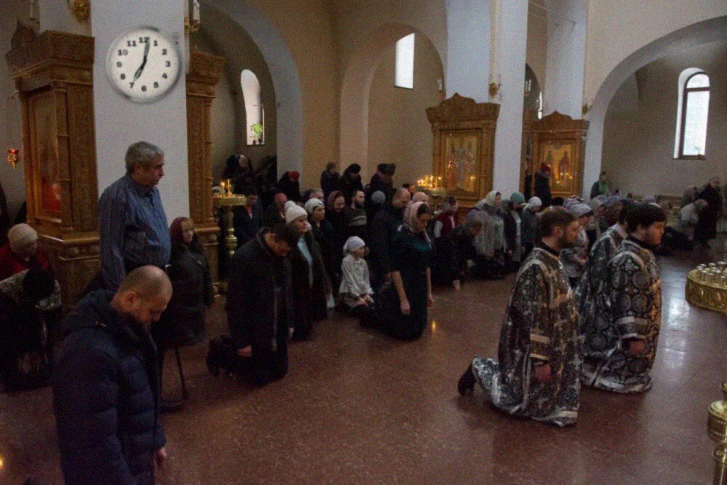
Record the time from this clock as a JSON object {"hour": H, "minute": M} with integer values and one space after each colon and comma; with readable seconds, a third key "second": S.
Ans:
{"hour": 7, "minute": 2}
